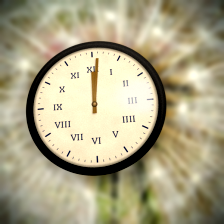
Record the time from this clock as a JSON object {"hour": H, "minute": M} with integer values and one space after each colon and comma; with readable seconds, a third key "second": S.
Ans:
{"hour": 12, "minute": 1}
